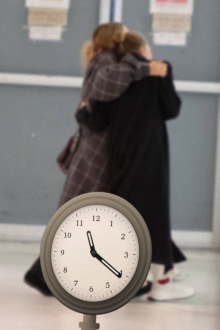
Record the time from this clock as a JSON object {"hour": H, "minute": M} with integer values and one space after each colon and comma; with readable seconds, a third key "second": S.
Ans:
{"hour": 11, "minute": 21}
